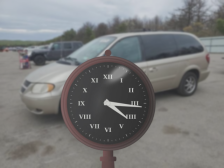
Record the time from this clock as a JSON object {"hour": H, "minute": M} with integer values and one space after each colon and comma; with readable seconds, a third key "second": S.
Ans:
{"hour": 4, "minute": 16}
